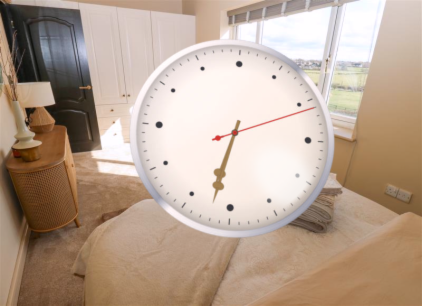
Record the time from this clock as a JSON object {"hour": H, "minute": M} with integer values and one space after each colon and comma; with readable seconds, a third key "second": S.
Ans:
{"hour": 6, "minute": 32, "second": 11}
